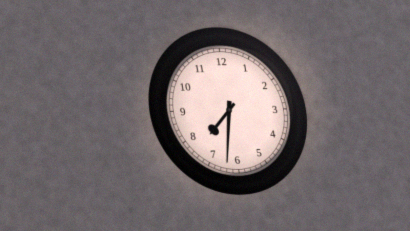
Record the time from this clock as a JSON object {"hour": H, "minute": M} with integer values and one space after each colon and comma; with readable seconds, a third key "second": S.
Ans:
{"hour": 7, "minute": 32}
